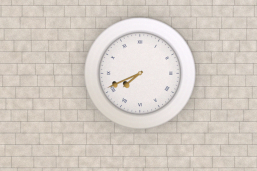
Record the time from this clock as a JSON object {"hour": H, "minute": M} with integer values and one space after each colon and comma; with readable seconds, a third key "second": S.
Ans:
{"hour": 7, "minute": 41}
